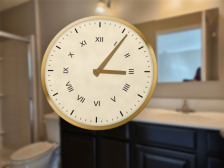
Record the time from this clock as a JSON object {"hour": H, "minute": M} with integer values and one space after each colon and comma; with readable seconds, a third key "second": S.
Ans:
{"hour": 3, "minute": 6}
